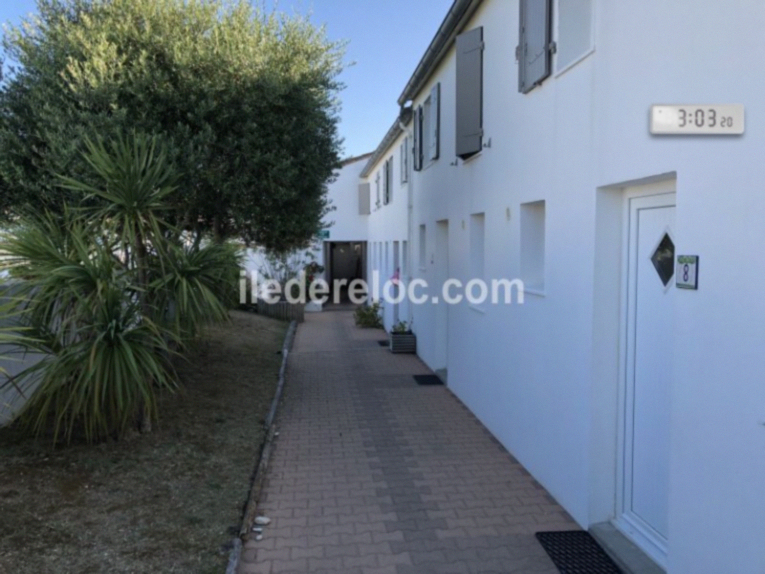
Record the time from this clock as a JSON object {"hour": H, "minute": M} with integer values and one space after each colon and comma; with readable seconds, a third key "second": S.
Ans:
{"hour": 3, "minute": 3}
